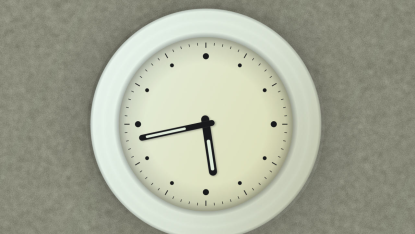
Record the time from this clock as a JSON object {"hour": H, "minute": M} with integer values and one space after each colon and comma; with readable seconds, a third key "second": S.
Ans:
{"hour": 5, "minute": 43}
